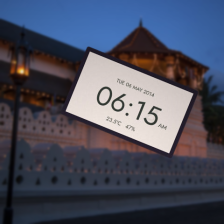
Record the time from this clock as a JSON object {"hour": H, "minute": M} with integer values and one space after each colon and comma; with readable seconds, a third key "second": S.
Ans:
{"hour": 6, "minute": 15}
